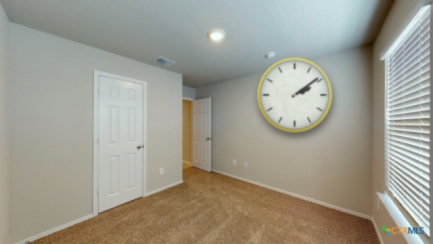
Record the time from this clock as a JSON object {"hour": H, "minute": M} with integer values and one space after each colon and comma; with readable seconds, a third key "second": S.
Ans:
{"hour": 2, "minute": 9}
